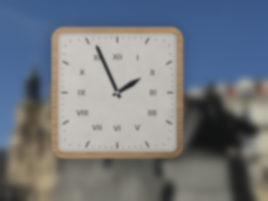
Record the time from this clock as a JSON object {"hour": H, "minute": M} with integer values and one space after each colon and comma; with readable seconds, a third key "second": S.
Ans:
{"hour": 1, "minute": 56}
